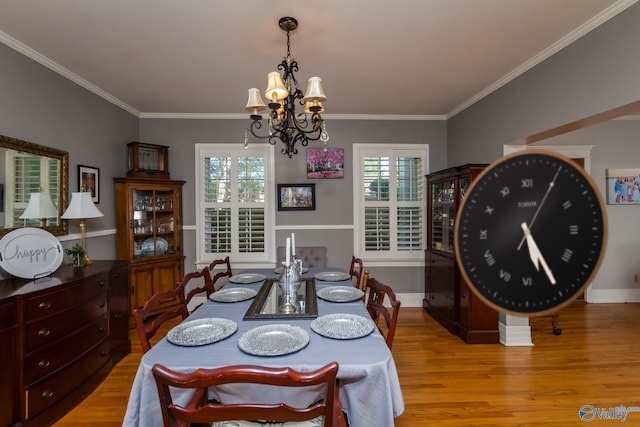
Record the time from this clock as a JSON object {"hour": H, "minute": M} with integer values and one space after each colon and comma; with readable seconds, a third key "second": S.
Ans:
{"hour": 5, "minute": 25, "second": 5}
